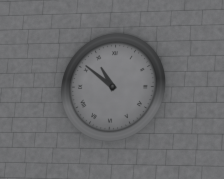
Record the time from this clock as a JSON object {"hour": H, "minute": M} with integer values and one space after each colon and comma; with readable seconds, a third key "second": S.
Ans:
{"hour": 10, "minute": 51}
